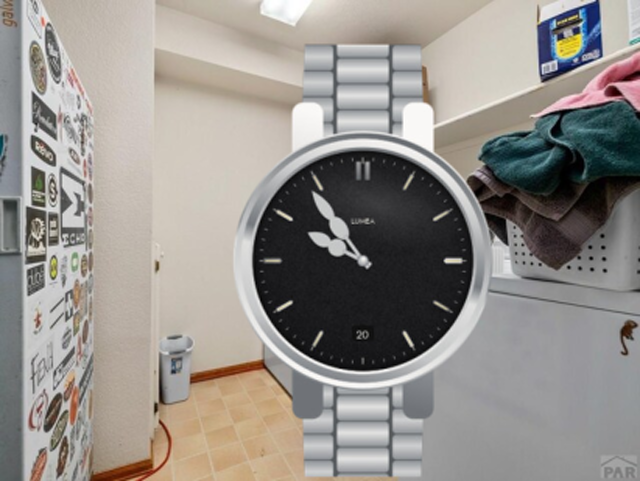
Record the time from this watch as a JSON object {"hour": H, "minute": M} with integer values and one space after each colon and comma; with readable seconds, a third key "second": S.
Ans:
{"hour": 9, "minute": 54}
